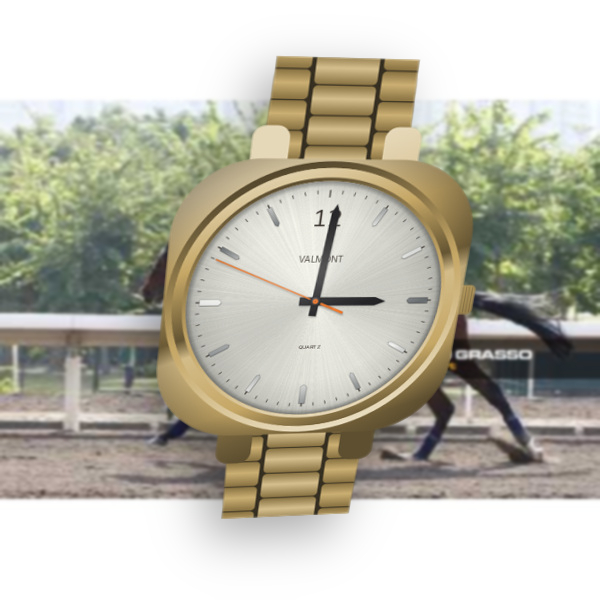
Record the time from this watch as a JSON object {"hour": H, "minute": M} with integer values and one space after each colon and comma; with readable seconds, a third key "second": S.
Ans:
{"hour": 3, "minute": 0, "second": 49}
